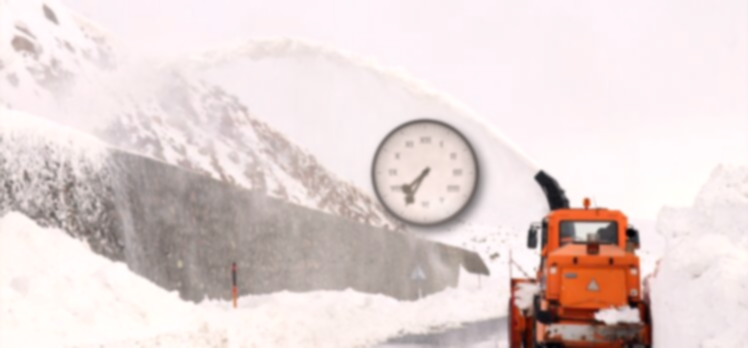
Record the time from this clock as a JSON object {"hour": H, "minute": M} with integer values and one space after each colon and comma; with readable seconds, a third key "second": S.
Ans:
{"hour": 7, "minute": 35}
